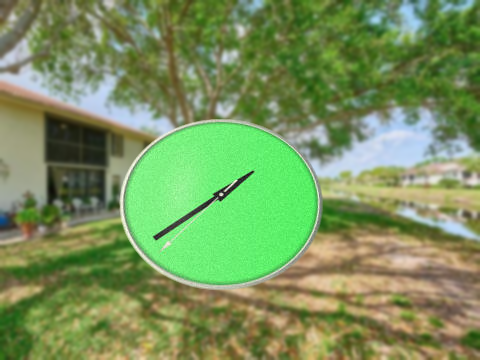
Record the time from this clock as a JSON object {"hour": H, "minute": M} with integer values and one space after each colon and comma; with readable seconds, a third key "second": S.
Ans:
{"hour": 1, "minute": 38, "second": 37}
